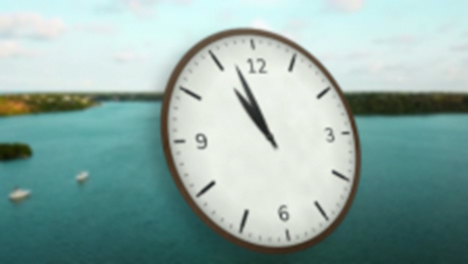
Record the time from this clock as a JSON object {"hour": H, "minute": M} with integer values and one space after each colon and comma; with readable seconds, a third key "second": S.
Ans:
{"hour": 10, "minute": 57}
